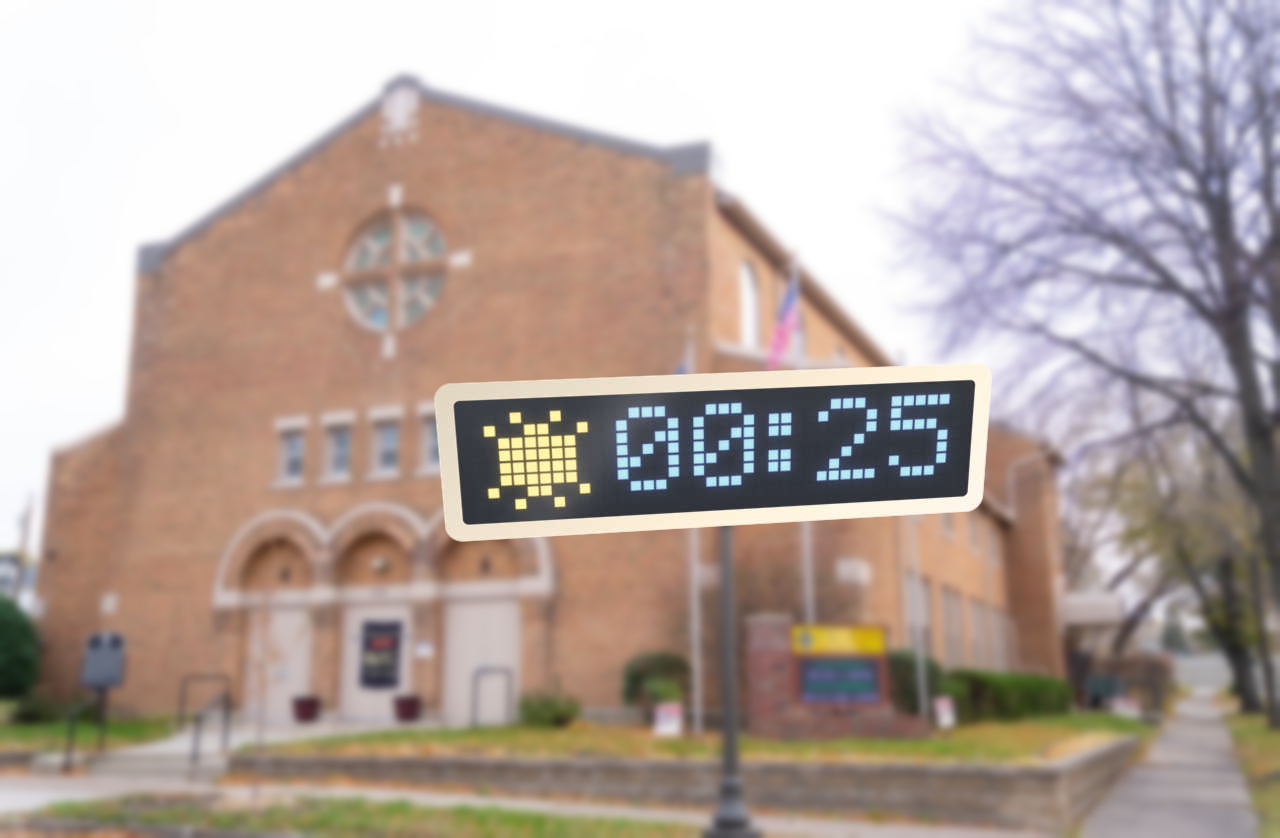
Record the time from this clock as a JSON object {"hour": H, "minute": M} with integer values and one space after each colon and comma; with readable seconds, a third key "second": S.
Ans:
{"hour": 0, "minute": 25}
